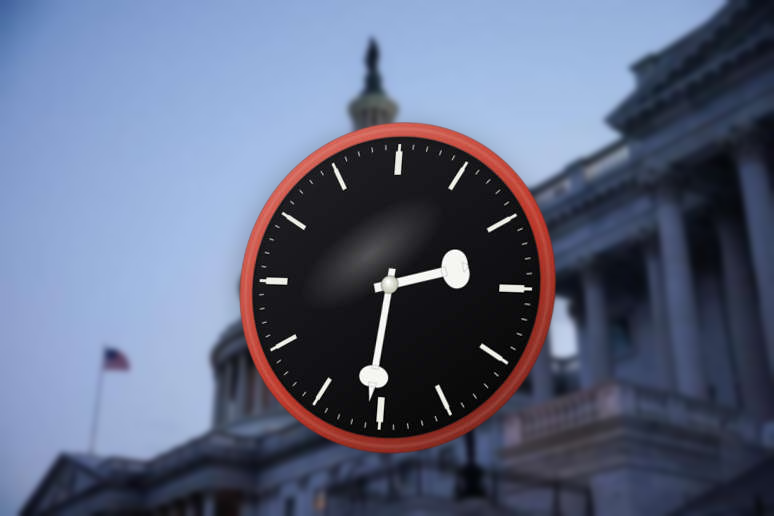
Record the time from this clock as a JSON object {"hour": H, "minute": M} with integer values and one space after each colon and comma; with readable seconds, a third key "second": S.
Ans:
{"hour": 2, "minute": 31}
